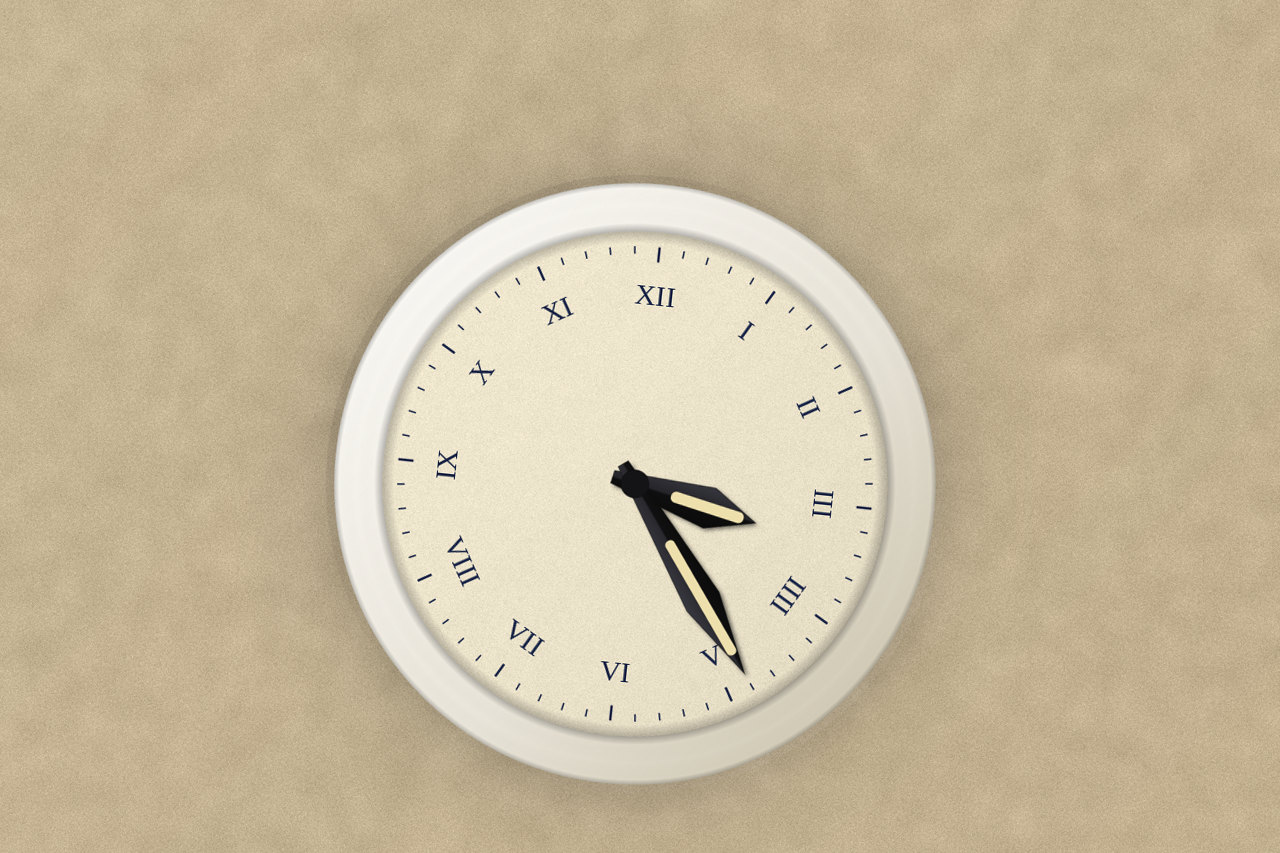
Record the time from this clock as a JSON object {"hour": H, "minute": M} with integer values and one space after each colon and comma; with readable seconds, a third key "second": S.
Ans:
{"hour": 3, "minute": 24}
